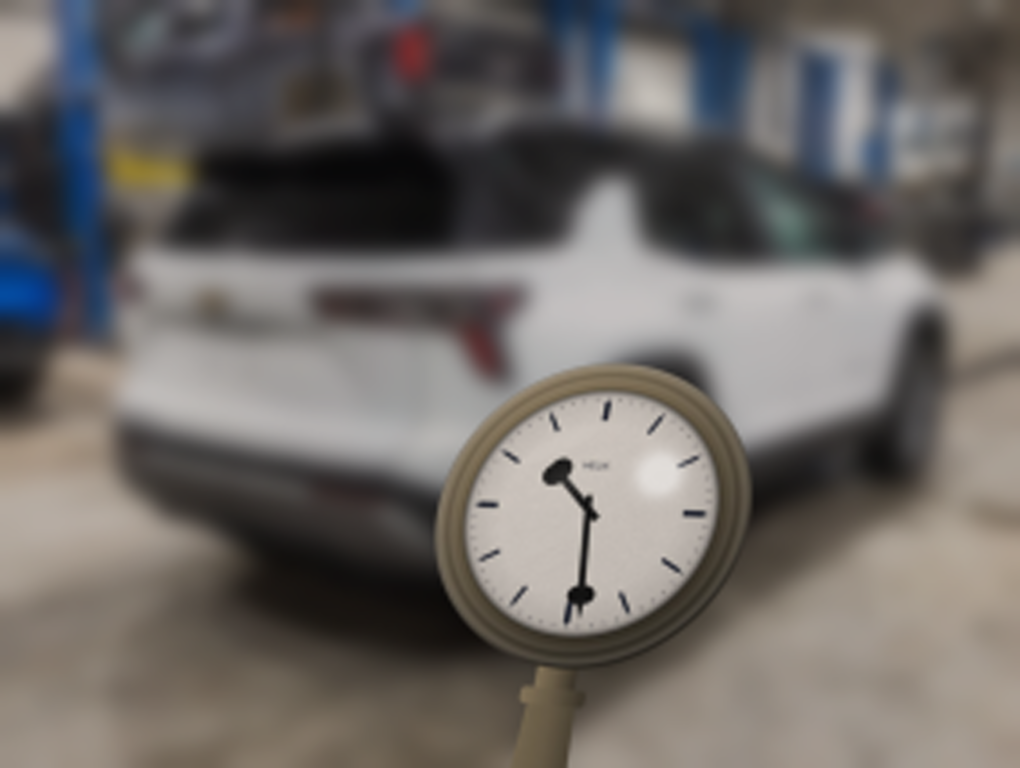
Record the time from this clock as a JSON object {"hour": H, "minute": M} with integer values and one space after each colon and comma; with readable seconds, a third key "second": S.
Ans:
{"hour": 10, "minute": 29}
